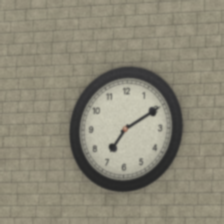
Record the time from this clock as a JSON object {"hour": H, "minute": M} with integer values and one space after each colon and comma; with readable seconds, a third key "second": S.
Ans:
{"hour": 7, "minute": 10}
